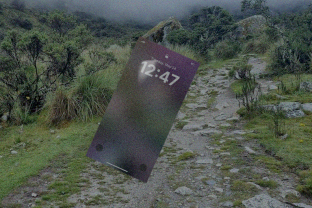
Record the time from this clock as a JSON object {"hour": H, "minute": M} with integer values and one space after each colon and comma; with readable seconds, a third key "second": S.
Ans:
{"hour": 12, "minute": 47}
